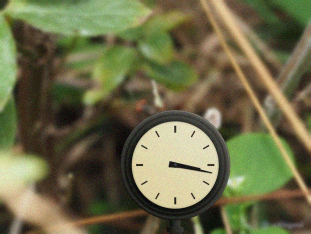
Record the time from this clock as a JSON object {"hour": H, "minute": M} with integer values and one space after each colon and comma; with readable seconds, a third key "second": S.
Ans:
{"hour": 3, "minute": 17}
